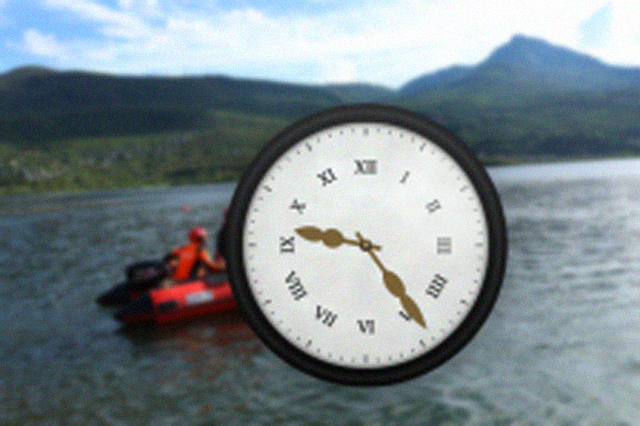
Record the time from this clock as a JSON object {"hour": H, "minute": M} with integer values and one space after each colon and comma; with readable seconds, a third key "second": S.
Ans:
{"hour": 9, "minute": 24}
